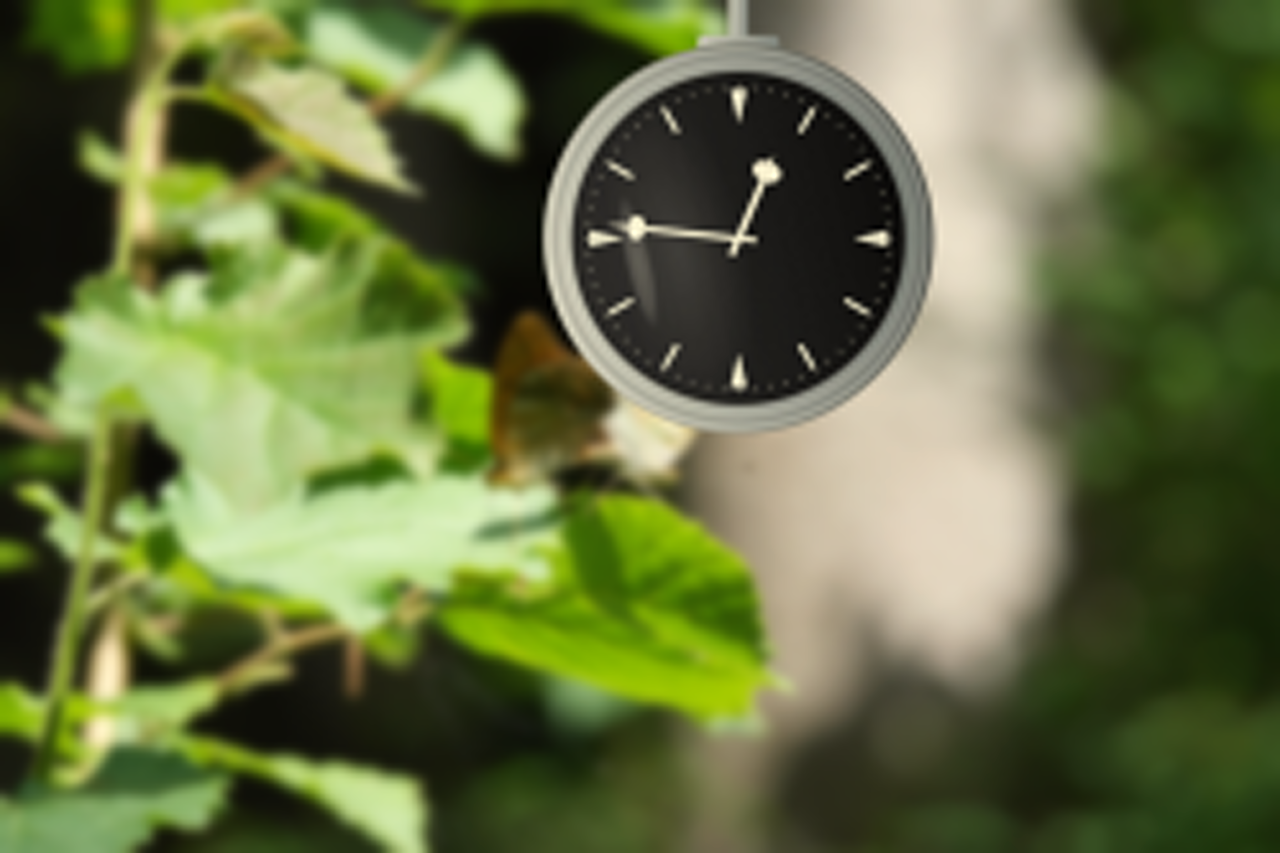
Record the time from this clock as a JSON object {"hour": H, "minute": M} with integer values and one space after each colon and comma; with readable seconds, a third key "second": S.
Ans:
{"hour": 12, "minute": 46}
